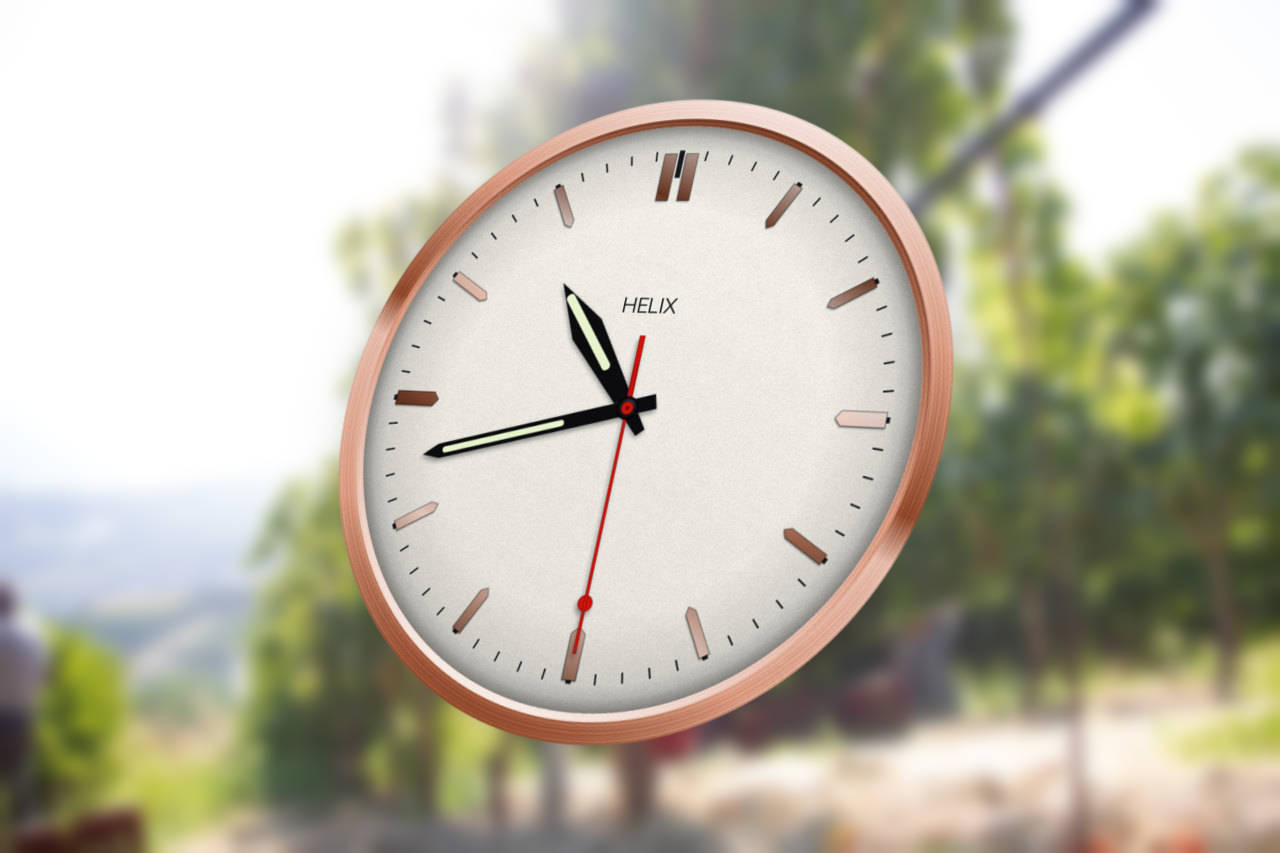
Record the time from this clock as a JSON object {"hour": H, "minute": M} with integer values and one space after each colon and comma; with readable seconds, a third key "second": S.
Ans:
{"hour": 10, "minute": 42, "second": 30}
